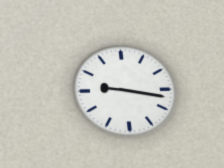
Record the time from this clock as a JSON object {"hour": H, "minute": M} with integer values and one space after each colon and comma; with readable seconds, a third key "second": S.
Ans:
{"hour": 9, "minute": 17}
